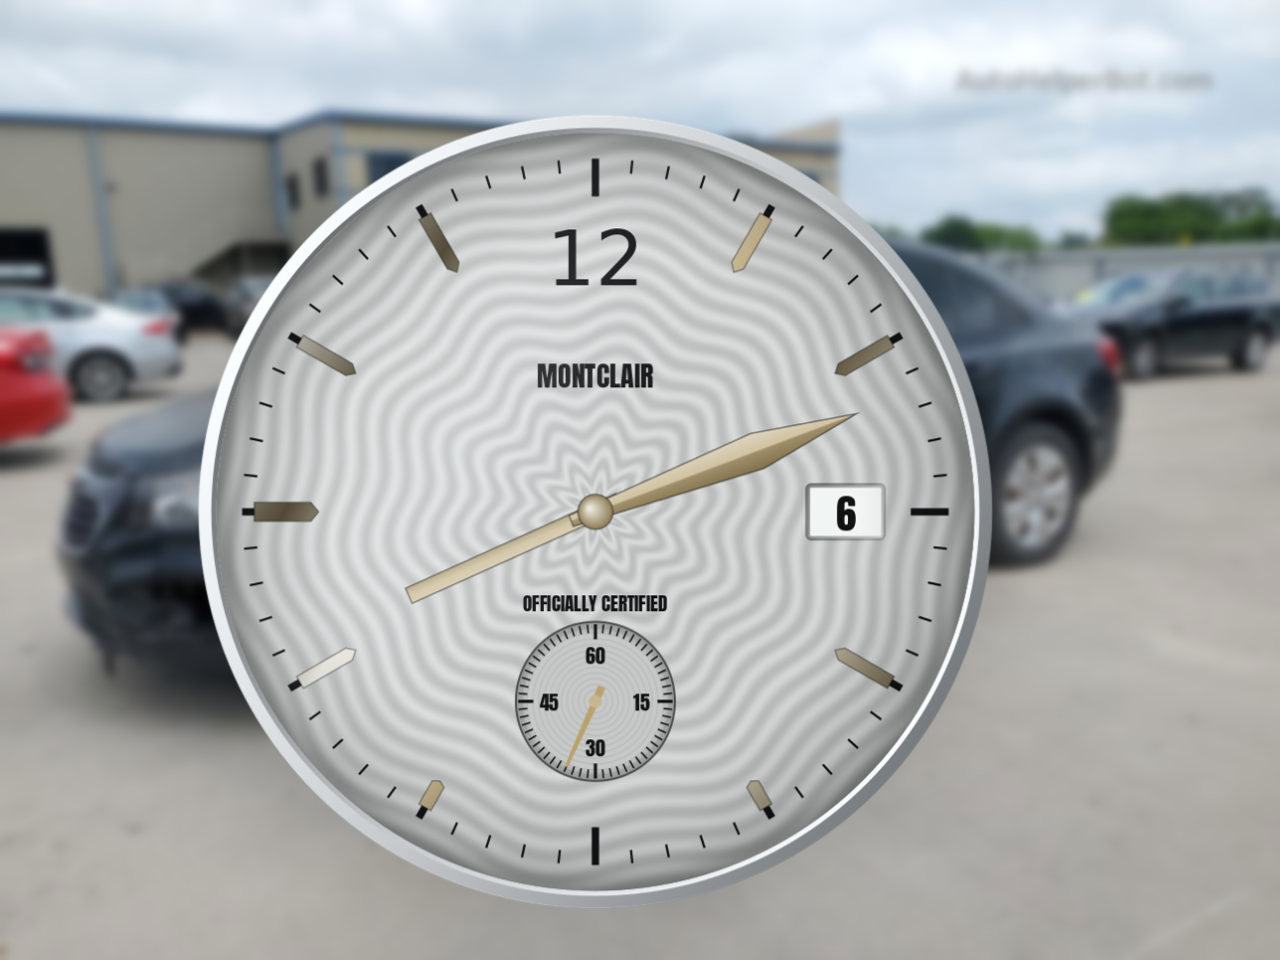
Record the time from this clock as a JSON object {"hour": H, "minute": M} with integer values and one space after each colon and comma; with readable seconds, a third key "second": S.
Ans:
{"hour": 8, "minute": 11, "second": 34}
